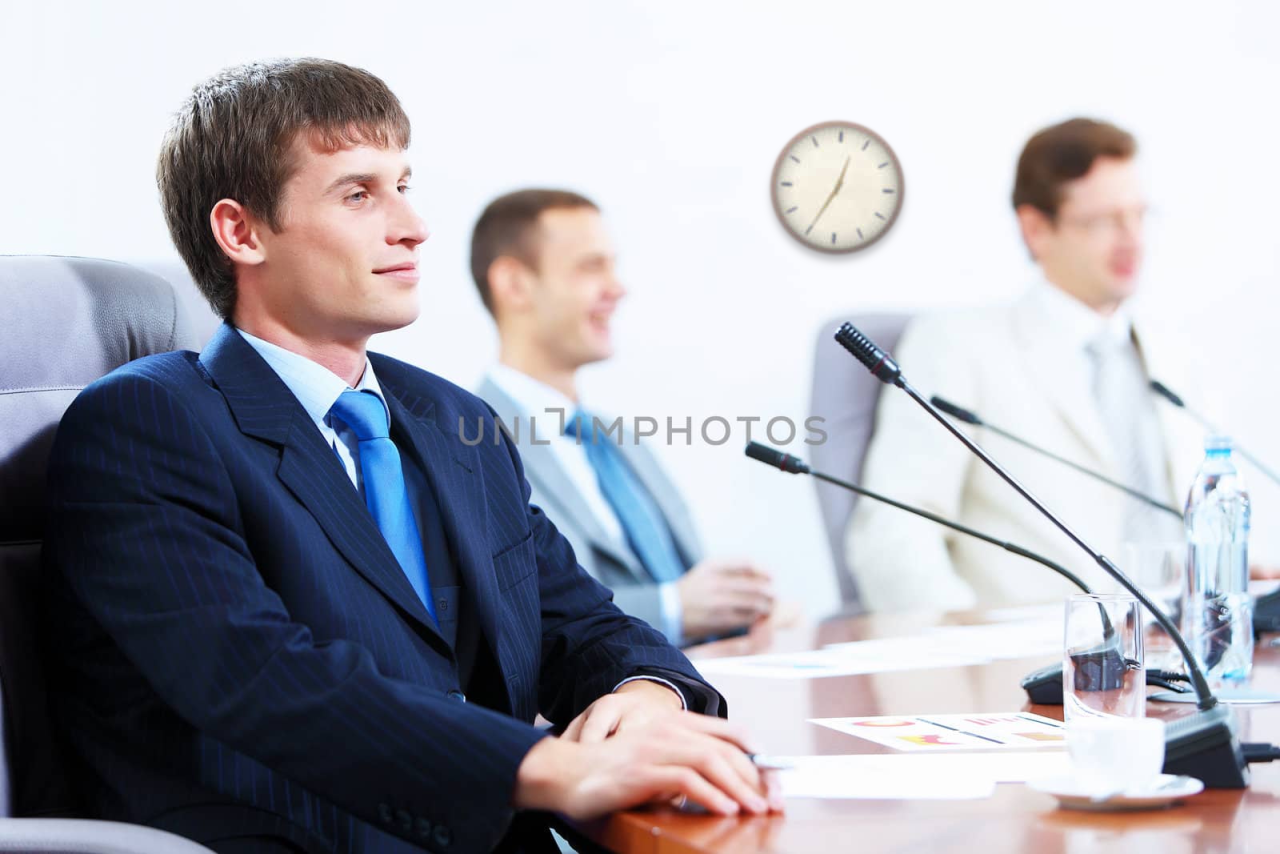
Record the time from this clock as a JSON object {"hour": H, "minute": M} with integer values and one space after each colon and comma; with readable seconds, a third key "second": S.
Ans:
{"hour": 12, "minute": 35}
